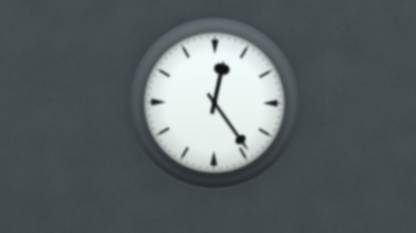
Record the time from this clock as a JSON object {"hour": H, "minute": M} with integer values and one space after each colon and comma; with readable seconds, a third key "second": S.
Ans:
{"hour": 12, "minute": 24}
